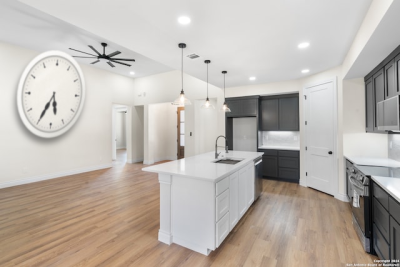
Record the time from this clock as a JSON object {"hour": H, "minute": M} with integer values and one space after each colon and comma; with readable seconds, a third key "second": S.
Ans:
{"hour": 5, "minute": 35}
